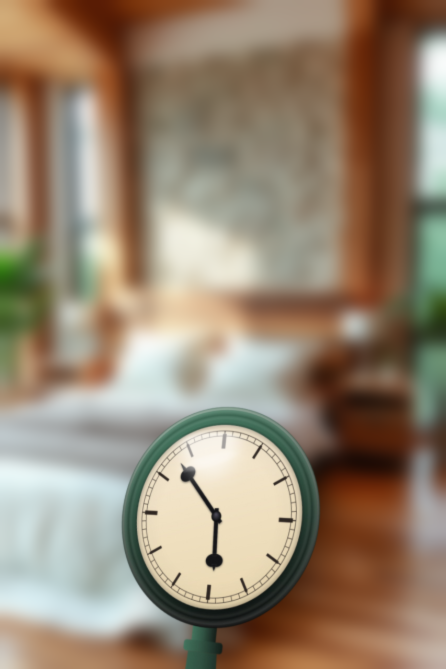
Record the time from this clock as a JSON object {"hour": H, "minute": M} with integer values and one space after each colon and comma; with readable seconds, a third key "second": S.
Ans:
{"hour": 5, "minute": 53}
